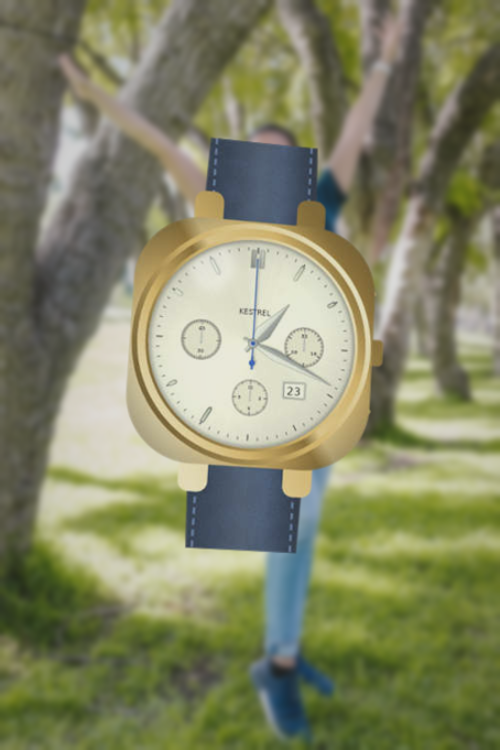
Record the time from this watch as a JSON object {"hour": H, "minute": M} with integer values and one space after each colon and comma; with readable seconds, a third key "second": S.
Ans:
{"hour": 1, "minute": 19}
